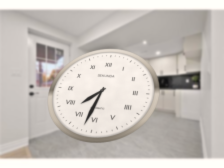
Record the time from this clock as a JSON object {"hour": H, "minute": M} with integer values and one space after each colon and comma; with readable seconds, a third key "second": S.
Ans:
{"hour": 7, "minute": 32}
